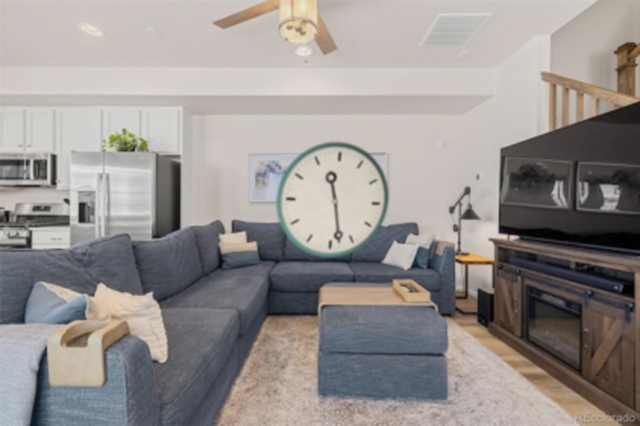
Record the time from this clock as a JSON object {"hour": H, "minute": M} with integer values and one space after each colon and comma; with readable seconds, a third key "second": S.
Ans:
{"hour": 11, "minute": 28}
